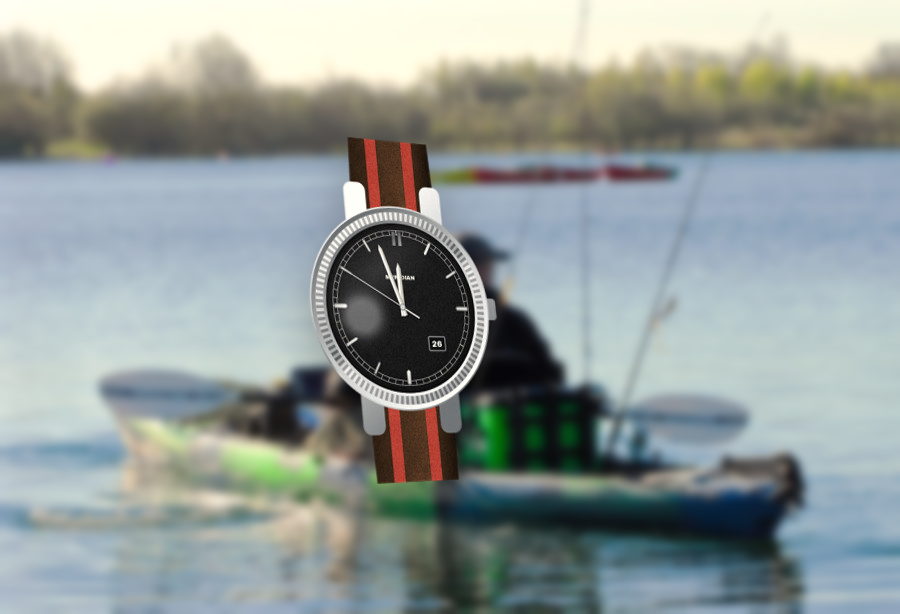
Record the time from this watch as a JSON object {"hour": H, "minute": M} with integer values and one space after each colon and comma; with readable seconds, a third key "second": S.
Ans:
{"hour": 11, "minute": 56, "second": 50}
